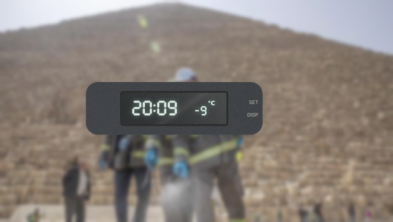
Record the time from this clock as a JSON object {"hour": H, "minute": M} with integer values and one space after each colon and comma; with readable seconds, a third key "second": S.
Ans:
{"hour": 20, "minute": 9}
